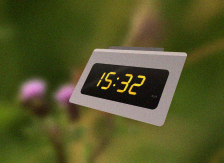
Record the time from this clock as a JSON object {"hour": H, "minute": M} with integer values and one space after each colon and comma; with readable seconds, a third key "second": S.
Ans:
{"hour": 15, "minute": 32}
